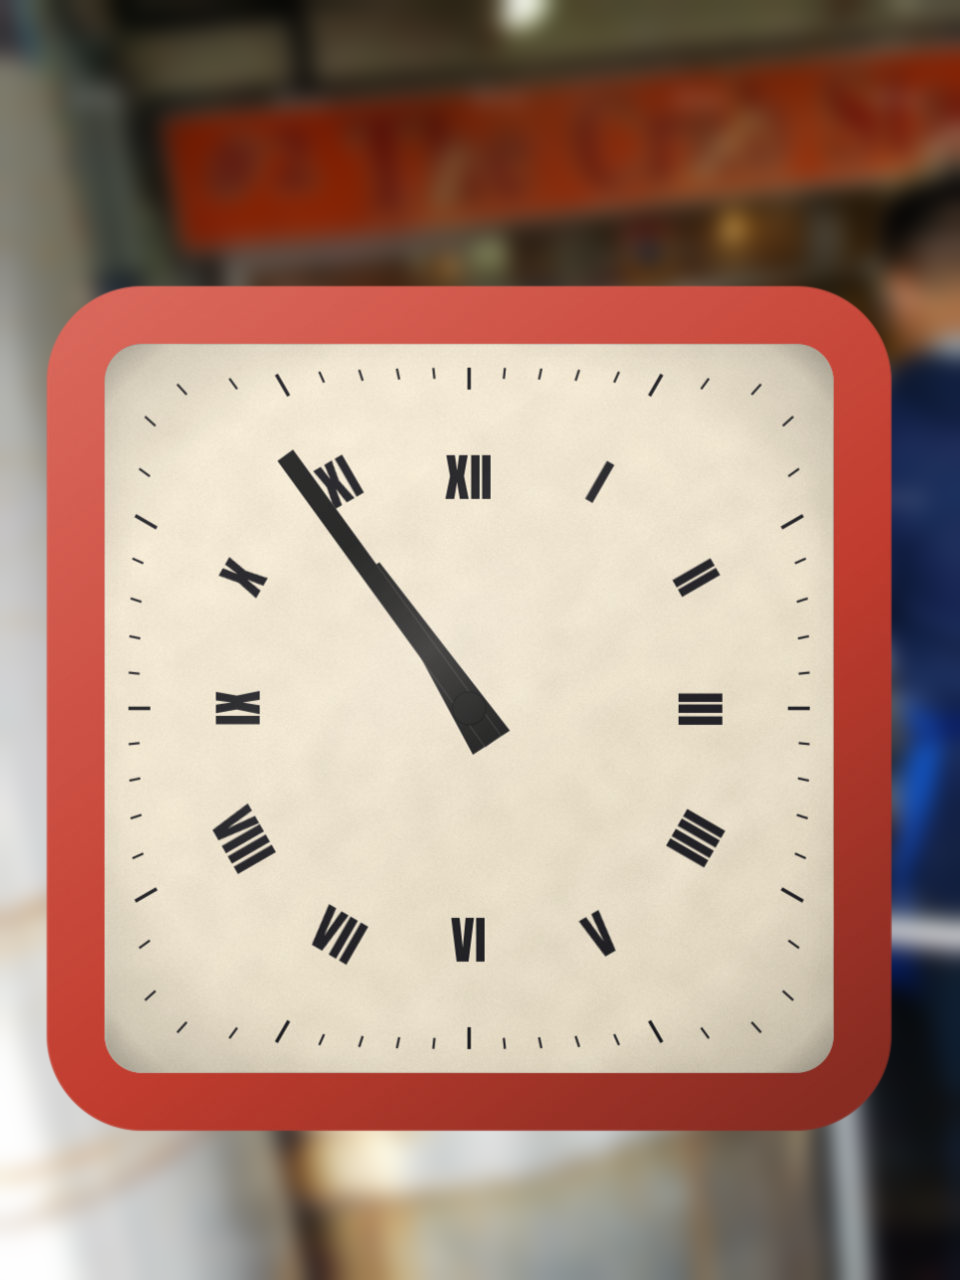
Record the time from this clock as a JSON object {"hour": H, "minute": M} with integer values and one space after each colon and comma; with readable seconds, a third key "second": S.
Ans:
{"hour": 10, "minute": 54}
